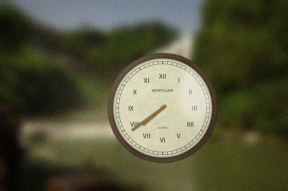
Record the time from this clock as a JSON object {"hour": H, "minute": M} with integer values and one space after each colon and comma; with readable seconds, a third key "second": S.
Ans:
{"hour": 7, "minute": 39}
